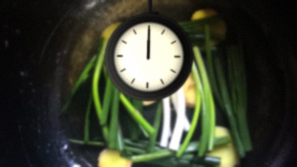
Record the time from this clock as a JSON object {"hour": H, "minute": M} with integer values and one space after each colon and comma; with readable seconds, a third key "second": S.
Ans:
{"hour": 12, "minute": 0}
